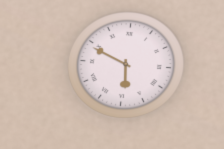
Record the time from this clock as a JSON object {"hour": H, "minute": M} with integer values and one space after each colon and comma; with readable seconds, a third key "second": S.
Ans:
{"hour": 5, "minute": 49}
